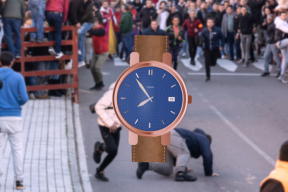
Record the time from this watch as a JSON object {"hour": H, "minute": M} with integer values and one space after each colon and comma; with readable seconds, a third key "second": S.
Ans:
{"hour": 7, "minute": 54}
